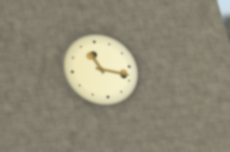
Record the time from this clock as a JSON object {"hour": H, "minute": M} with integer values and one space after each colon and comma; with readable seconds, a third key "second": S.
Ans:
{"hour": 11, "minute": 18}
